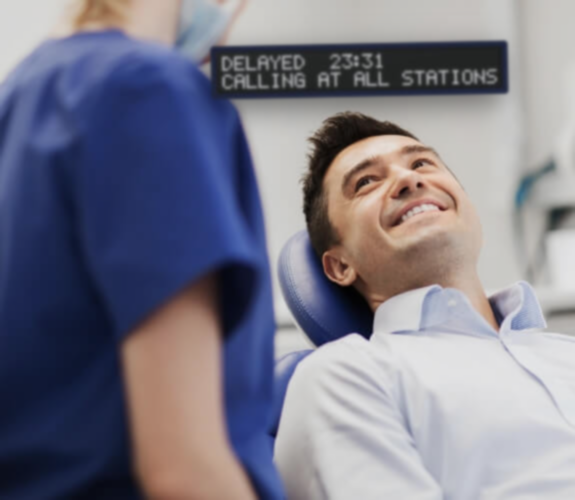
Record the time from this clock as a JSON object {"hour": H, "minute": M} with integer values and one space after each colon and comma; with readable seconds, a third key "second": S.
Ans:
{"hour": 23, "minute": 31}
